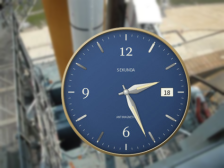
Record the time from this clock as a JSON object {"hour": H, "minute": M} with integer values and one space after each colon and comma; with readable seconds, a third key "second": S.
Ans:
{"hour": 2, "minute": 26}
